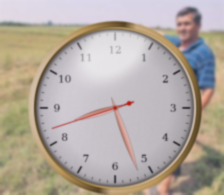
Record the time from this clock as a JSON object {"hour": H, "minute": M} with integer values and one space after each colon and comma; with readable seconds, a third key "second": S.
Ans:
{"hour": 8, "minute": 26, "second": 42}
